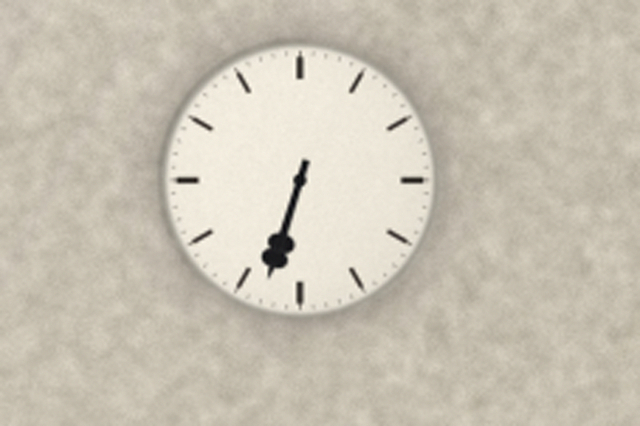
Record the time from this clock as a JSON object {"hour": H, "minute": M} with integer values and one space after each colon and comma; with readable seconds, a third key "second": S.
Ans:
{"hour": 6, "minute": 33}
